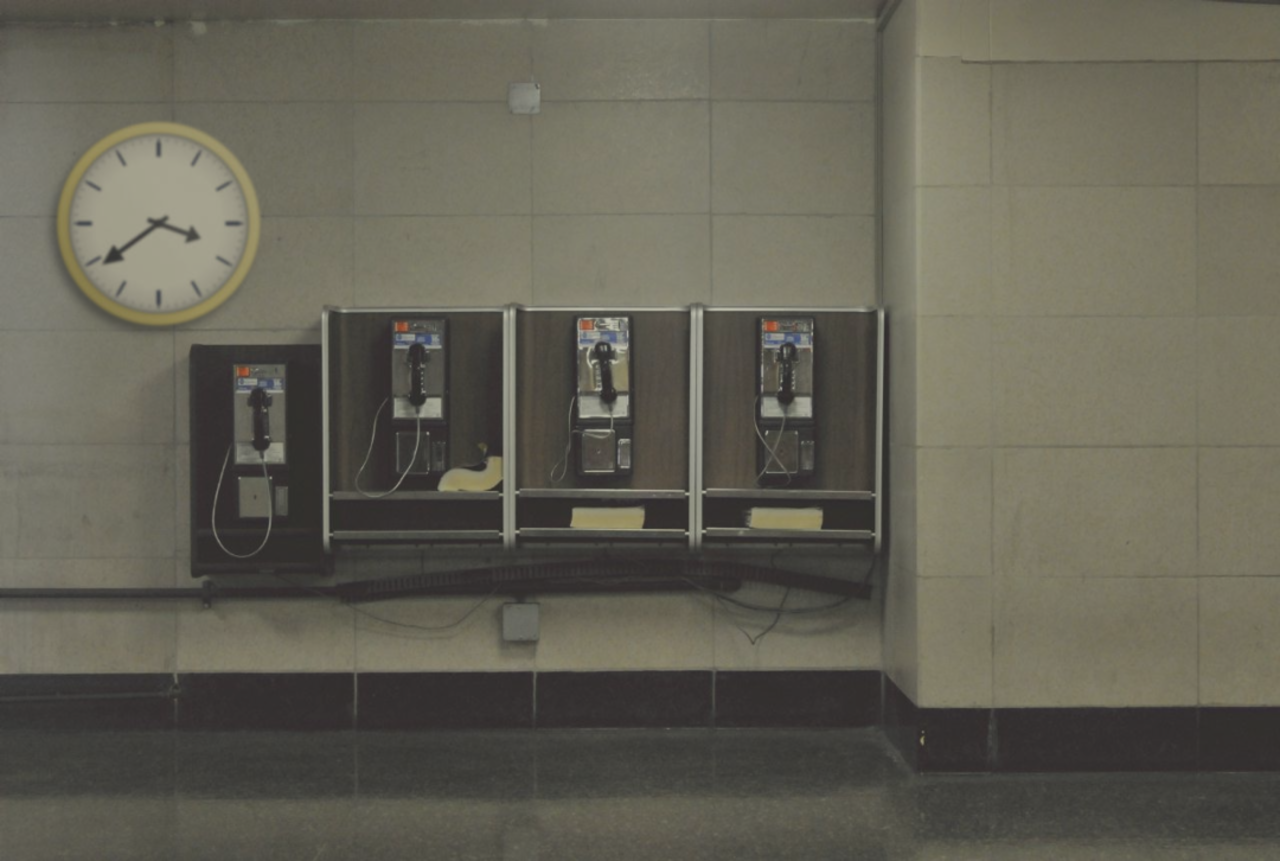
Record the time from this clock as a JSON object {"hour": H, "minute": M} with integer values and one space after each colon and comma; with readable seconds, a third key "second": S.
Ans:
{"hour": 3, "minute": 39}
